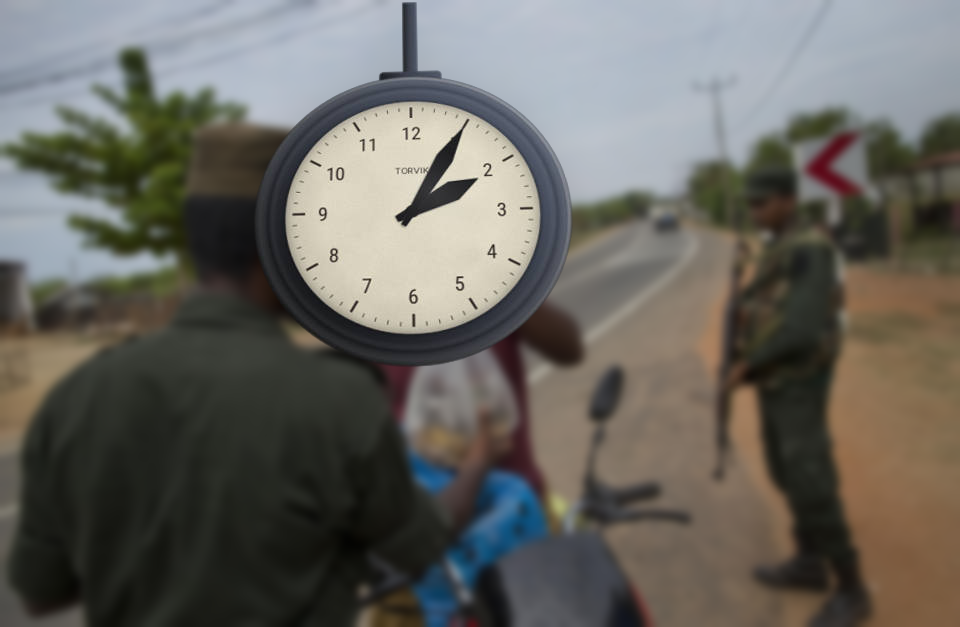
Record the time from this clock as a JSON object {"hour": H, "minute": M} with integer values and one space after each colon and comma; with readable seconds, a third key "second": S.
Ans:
{"hour": 2, "minute": 5}
